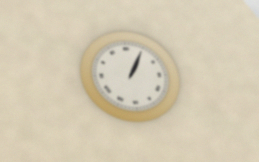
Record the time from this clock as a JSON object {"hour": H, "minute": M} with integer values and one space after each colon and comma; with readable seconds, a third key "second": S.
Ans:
{"hour": 1, "minute": 5}
